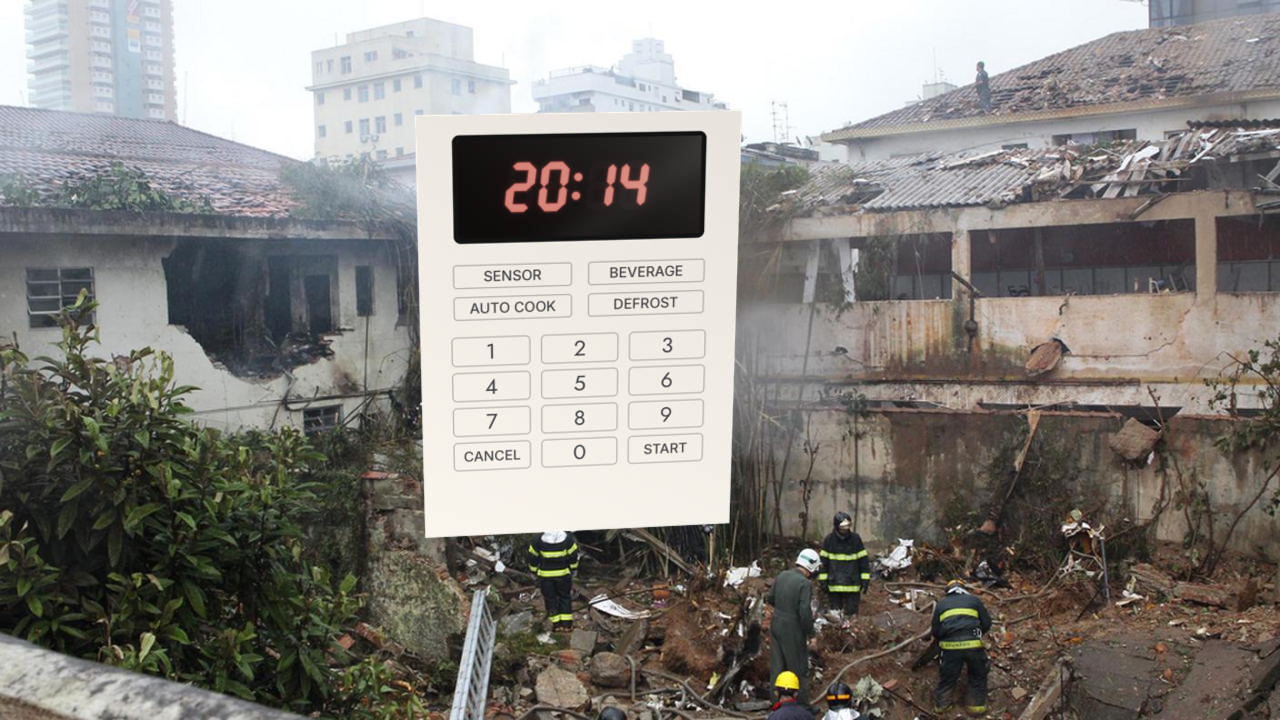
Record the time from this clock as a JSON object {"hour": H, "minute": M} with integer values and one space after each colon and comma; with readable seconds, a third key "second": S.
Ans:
{"hour": 20, "minute": 14}
